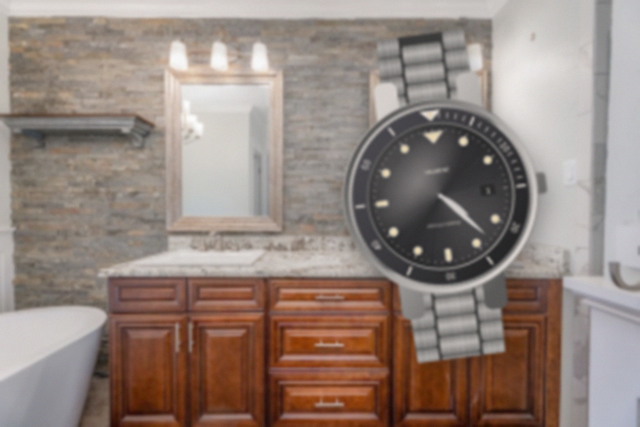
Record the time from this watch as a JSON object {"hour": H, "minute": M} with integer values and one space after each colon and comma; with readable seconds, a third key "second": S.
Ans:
{"hour": 4, "minute": 23}
